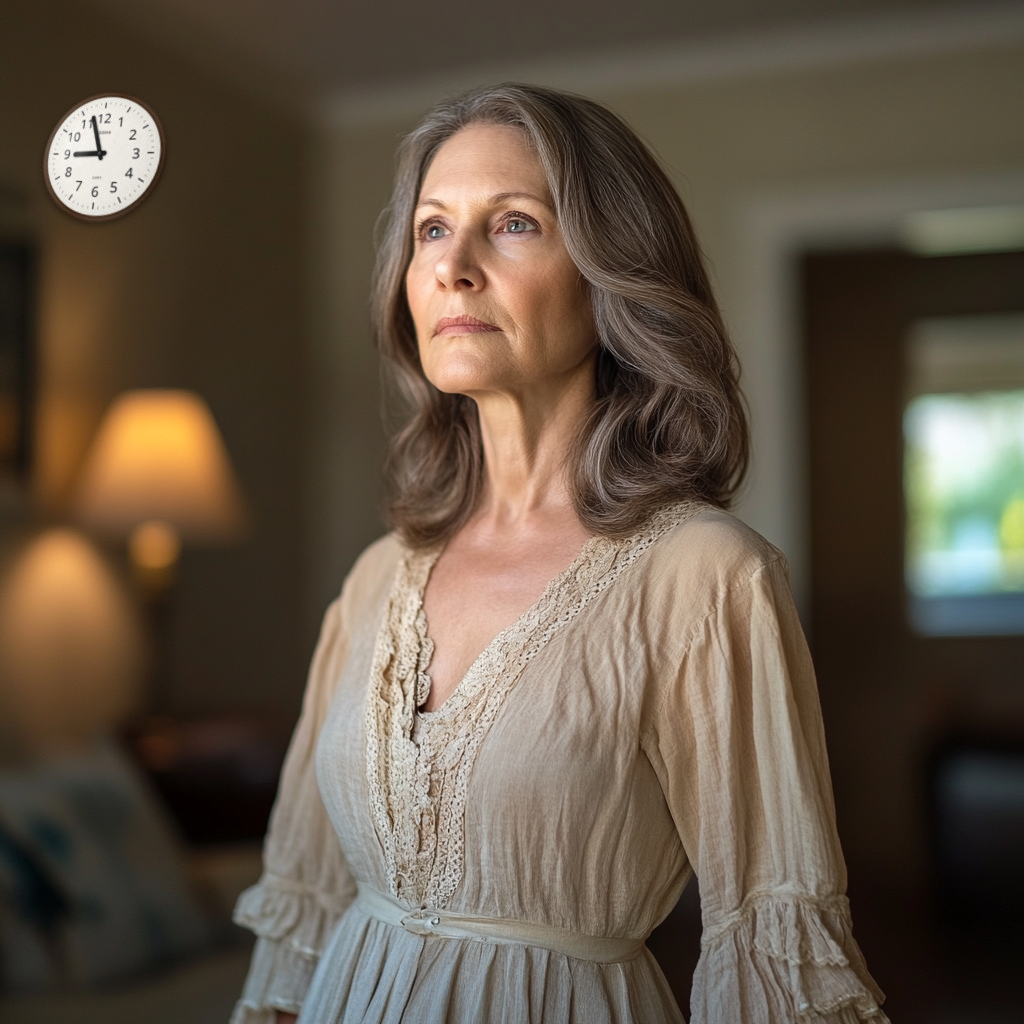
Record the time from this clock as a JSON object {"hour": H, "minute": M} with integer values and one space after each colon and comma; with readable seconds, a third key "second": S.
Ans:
{"hour": 8, "minute": 57}
